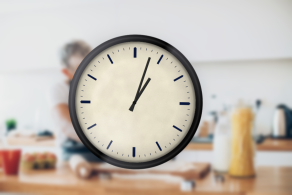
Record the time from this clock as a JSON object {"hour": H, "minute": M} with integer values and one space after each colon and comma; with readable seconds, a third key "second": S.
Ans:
{"hour": 1, "minute": 3}
